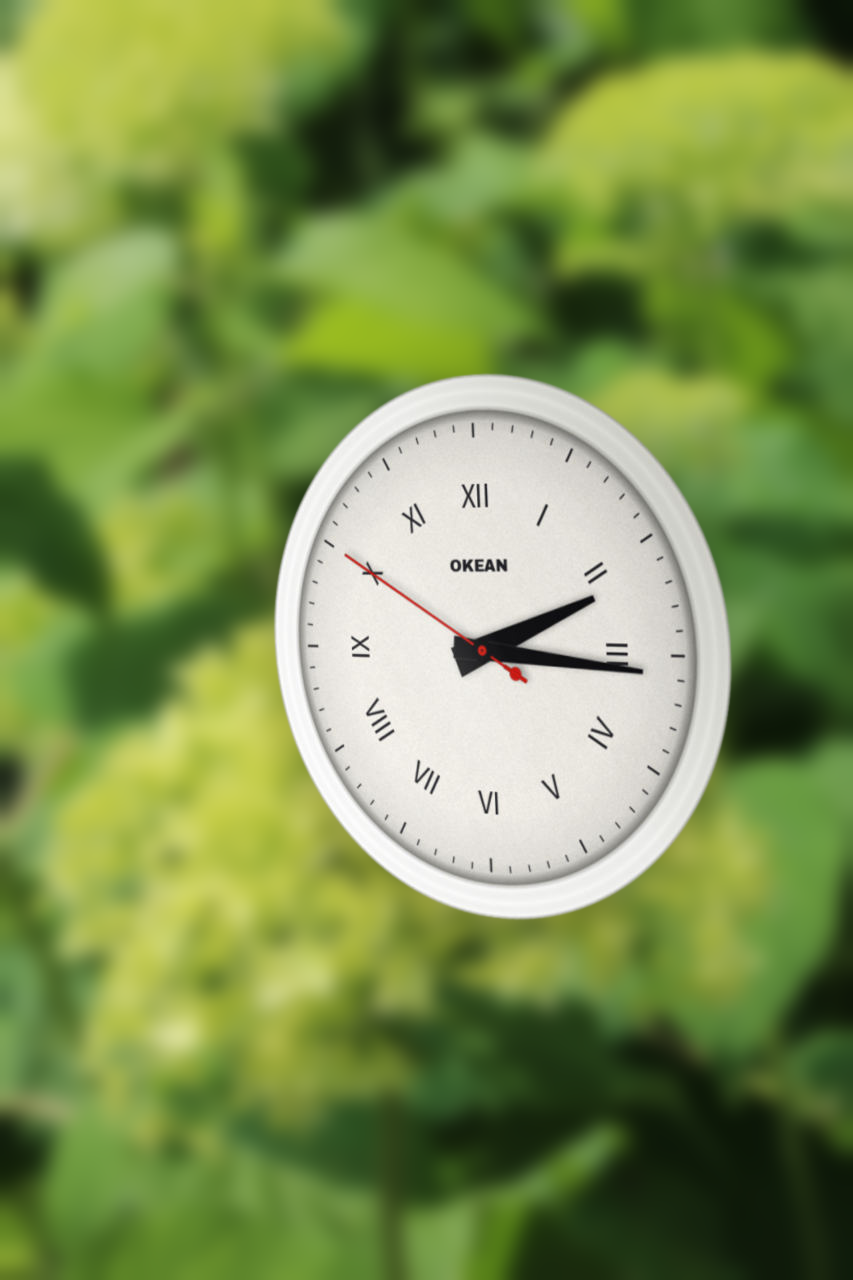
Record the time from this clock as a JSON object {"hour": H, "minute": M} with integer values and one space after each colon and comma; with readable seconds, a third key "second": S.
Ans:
{"hour": 2, "minute": 15, "second": 50}
